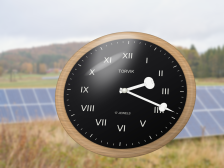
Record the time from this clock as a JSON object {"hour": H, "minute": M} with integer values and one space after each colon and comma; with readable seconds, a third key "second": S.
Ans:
{"hour": 2, "minute": 19}
